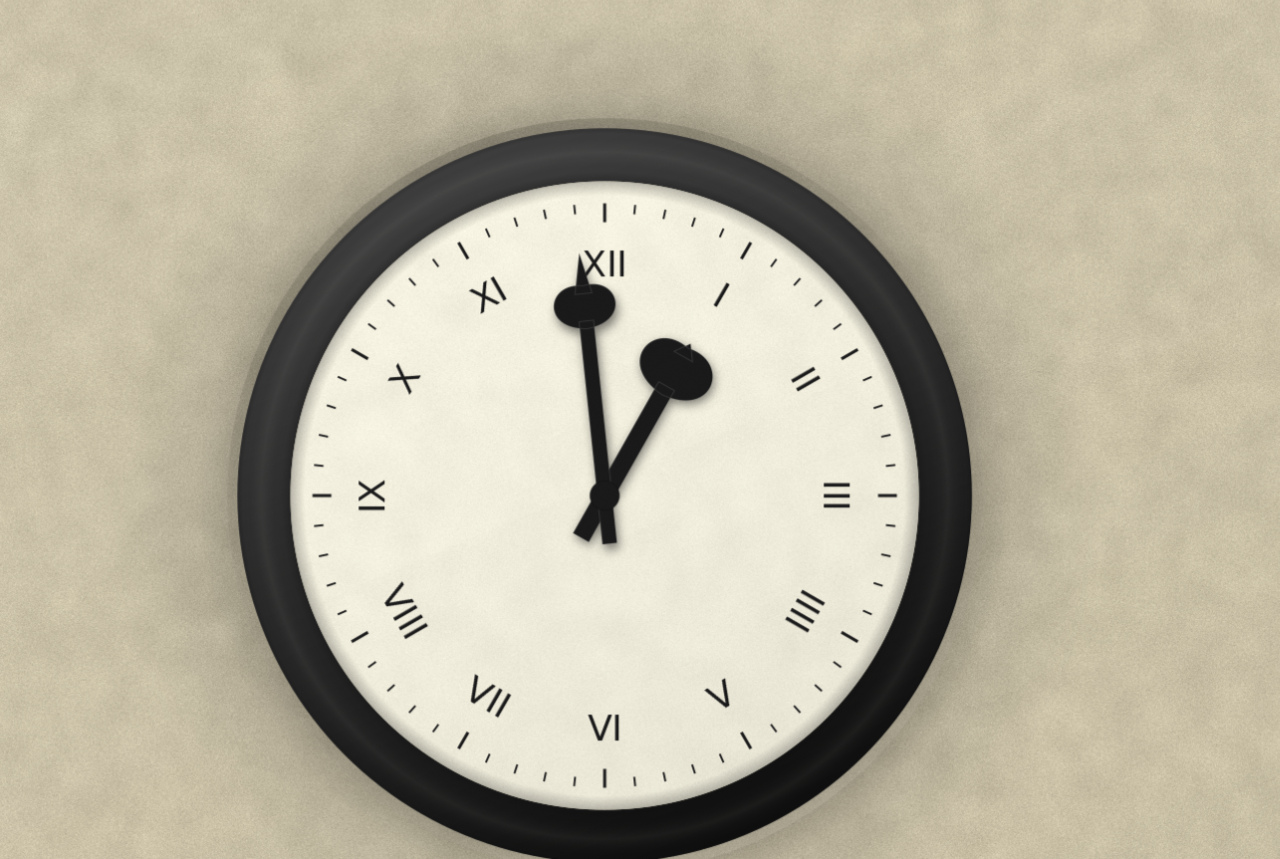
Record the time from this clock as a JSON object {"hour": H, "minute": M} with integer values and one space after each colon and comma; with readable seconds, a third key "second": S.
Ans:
{"hour": 12, "minute": 59}
